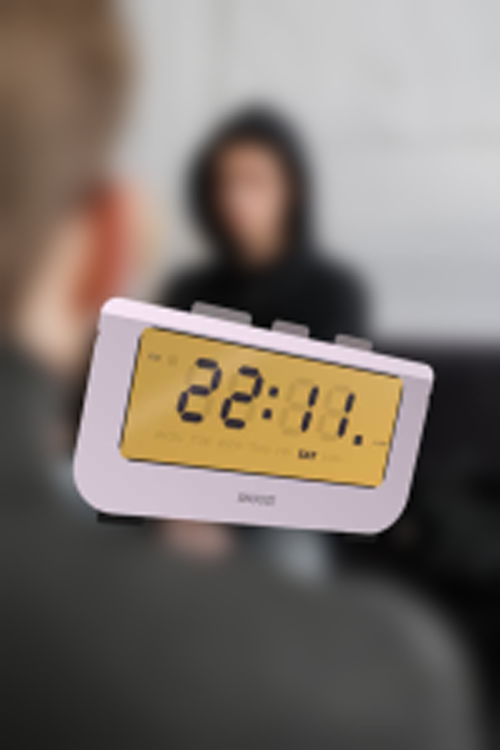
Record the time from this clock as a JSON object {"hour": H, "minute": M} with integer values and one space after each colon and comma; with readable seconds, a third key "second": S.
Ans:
{"hour": 22, "minute": 11}
